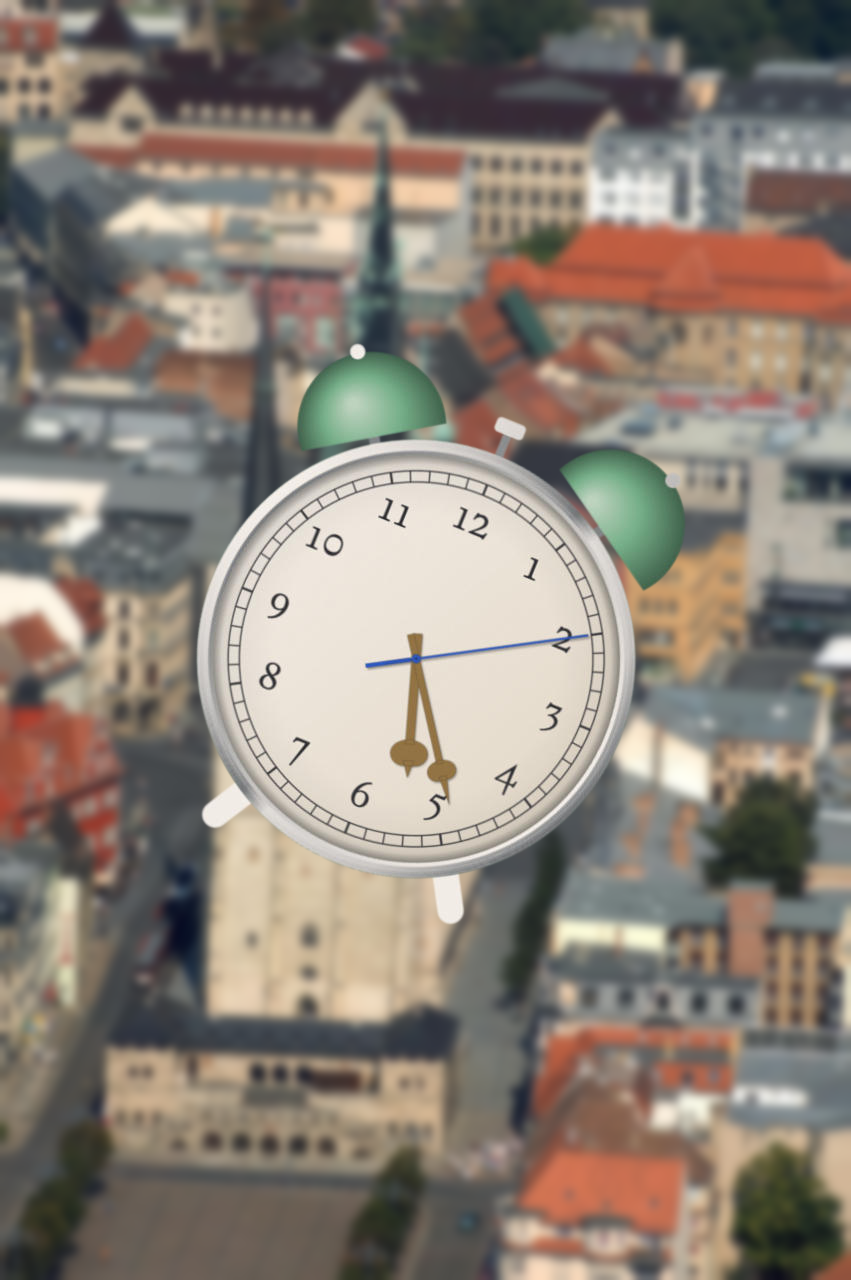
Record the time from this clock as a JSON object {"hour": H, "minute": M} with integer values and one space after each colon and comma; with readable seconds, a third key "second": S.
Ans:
{"hour": 5, "minute": 24, "second": 10}
